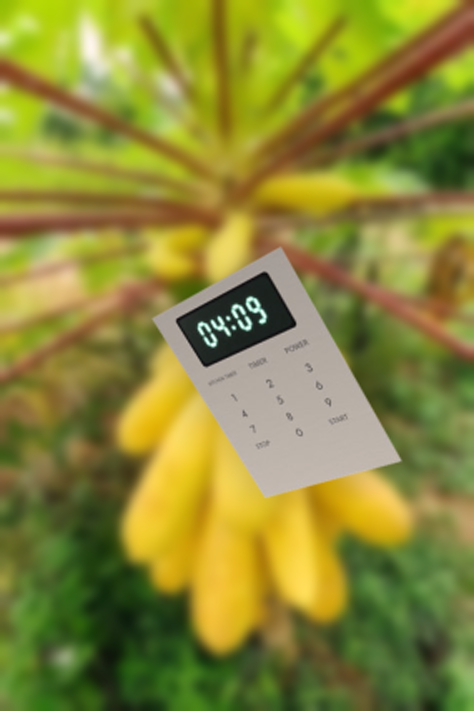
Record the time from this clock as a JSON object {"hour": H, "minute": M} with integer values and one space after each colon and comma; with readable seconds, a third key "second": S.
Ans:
{"hour": 4, "minute": 9}
